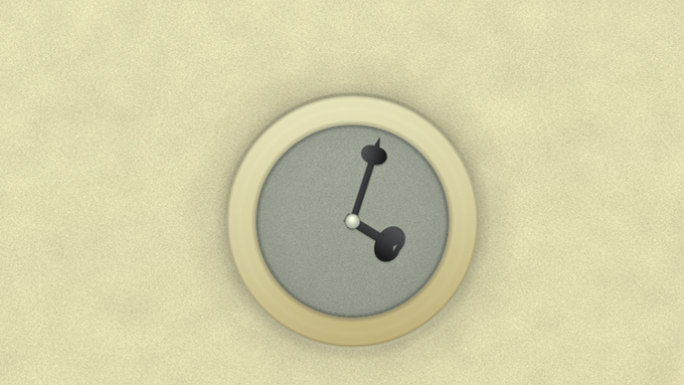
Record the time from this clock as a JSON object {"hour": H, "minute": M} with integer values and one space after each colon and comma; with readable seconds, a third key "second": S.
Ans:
{"hour": 4, "minute": 3}
